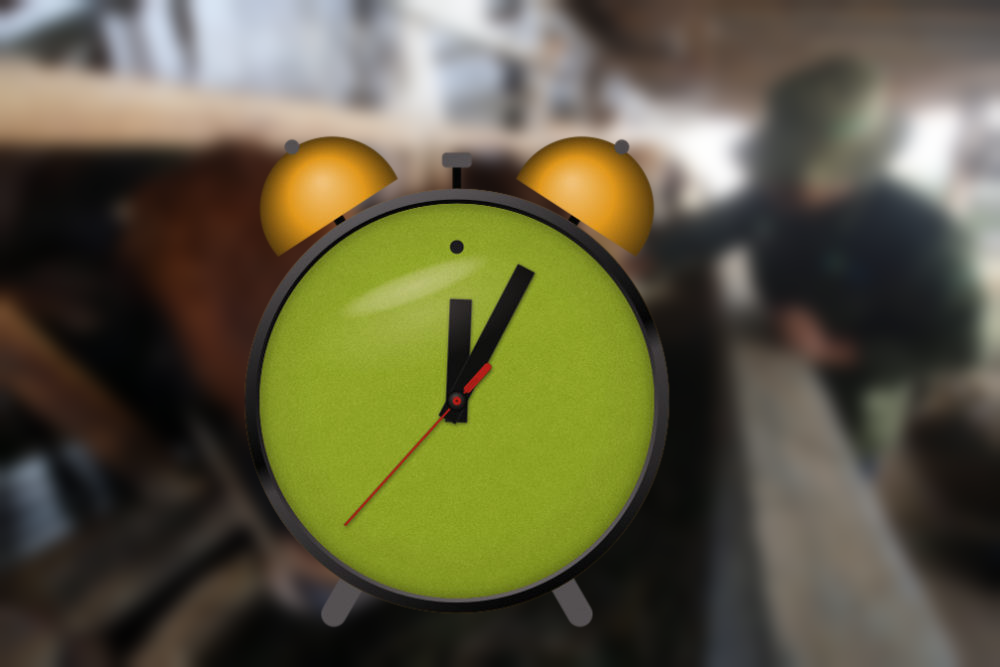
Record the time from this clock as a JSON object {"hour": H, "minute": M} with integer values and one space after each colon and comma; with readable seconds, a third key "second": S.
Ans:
{"hour": 12, "minute": 4, "second": 37}
